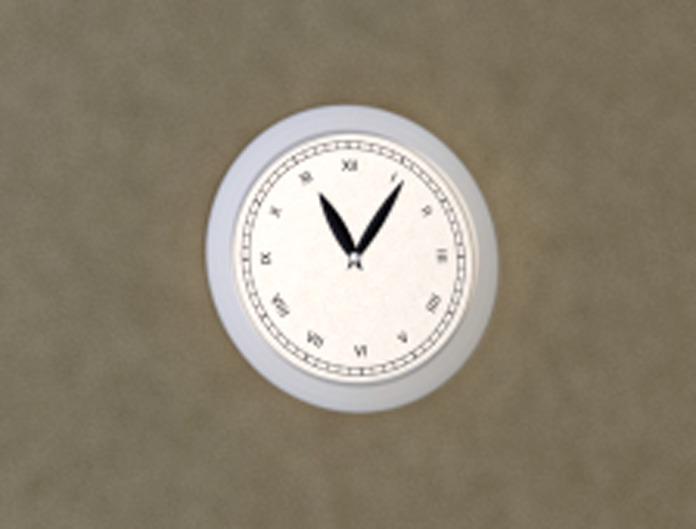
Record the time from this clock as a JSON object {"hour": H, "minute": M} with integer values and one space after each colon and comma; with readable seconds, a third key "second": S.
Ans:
{"hour": 11, "minute": 6}
